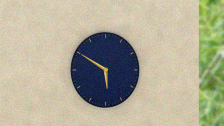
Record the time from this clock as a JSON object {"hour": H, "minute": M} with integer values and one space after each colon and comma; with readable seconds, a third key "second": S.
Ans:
{"hour": 5, "minute": 50}
